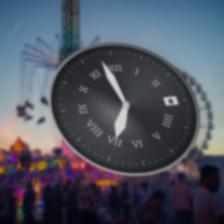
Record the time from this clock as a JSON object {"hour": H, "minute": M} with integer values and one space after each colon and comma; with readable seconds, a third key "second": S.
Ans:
{"hour": 6, "minute": 58}
